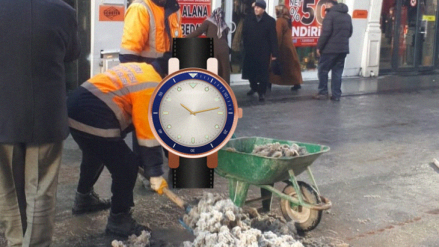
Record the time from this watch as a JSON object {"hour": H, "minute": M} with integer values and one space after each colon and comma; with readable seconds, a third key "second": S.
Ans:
{"hour": 10, "minute": 13}
